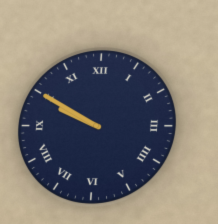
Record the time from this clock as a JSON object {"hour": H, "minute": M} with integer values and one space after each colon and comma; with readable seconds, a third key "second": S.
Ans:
{"hour": 9, "minute": 50}
